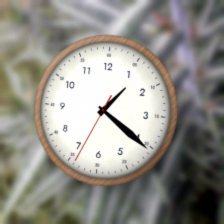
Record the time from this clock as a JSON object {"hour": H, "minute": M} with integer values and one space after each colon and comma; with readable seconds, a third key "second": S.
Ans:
{"hour": 1, "minute": 20, "second": 34}
